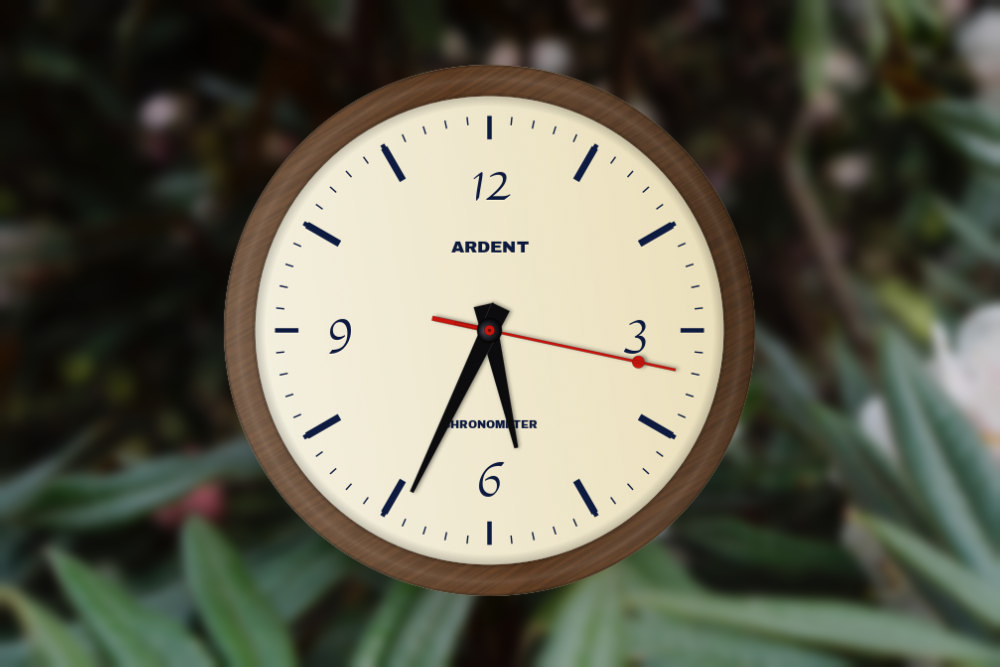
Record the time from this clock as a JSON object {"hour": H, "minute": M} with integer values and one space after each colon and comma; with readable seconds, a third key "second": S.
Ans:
{"hour": 5, "minute": 34, "second": 17}
